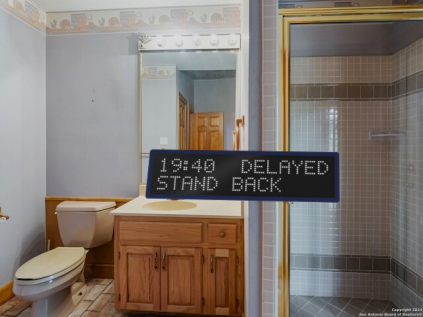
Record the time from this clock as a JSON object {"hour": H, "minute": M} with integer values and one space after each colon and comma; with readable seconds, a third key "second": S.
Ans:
{"hour": 19, "minute": 40}
